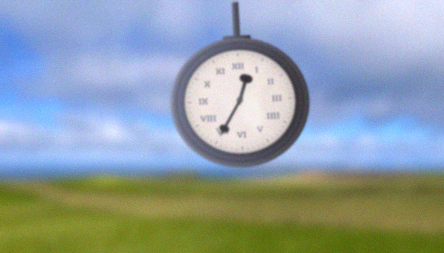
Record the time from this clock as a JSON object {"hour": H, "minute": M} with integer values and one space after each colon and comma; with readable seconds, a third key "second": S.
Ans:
{"hour": 12, "minute": 35}
